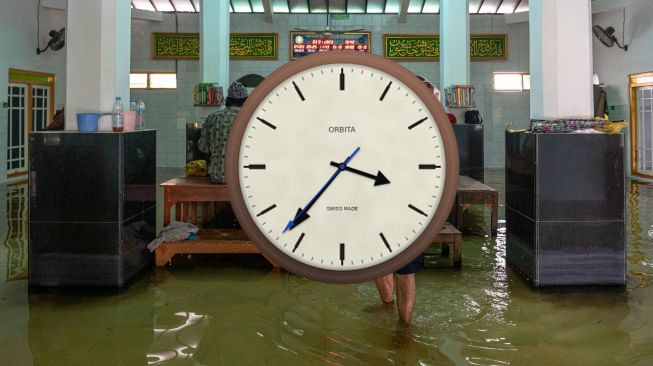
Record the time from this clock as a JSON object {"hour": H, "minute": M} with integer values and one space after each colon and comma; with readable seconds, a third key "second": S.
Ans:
{"hour": 3, "minute": 36, "second": 37}
